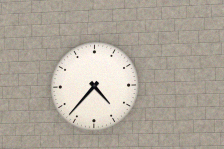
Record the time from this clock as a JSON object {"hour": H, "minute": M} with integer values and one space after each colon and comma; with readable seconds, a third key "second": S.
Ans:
{"hour": 4, "minute": 37}
